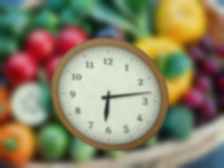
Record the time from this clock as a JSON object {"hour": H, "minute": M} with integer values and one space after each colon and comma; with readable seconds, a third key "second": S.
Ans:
{"hour": 6, "minute": 13}
